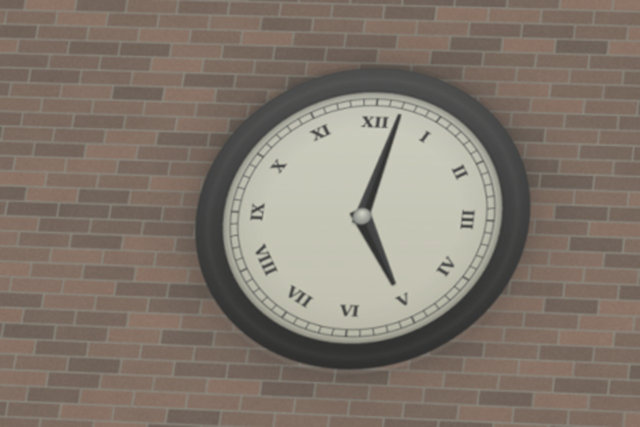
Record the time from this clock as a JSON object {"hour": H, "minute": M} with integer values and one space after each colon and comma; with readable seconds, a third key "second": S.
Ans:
{"hour": 5, "minute": 2}
